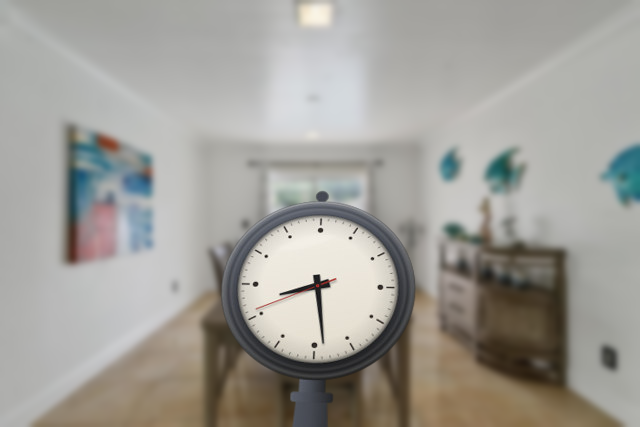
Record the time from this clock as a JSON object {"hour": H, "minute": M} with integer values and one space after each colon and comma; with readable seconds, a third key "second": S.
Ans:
{"hour": 8, "minute": 28, "second": 41}
